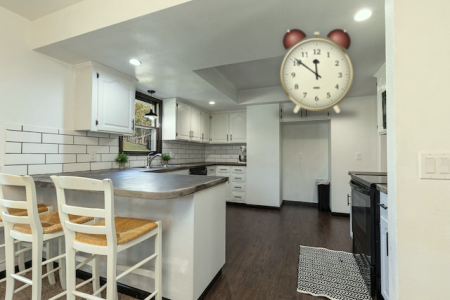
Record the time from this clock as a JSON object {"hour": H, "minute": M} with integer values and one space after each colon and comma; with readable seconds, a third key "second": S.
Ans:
{"hour": 11, "minute": 51}
